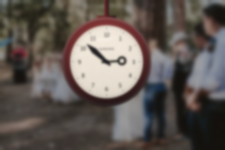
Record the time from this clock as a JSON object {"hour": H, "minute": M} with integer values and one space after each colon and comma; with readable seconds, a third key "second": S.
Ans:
{"hour": 2, "minute": 52}
